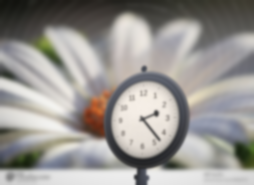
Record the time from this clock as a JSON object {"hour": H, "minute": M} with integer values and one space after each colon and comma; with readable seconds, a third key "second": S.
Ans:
{"hour": 2, "minute": 23}
